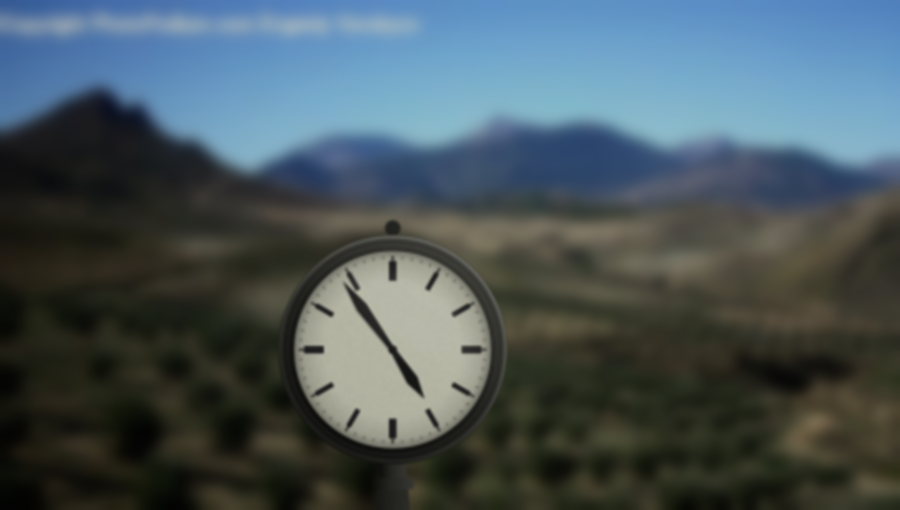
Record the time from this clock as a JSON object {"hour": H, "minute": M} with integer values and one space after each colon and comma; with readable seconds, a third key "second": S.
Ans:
{"hour": 4, "minute": 54}
